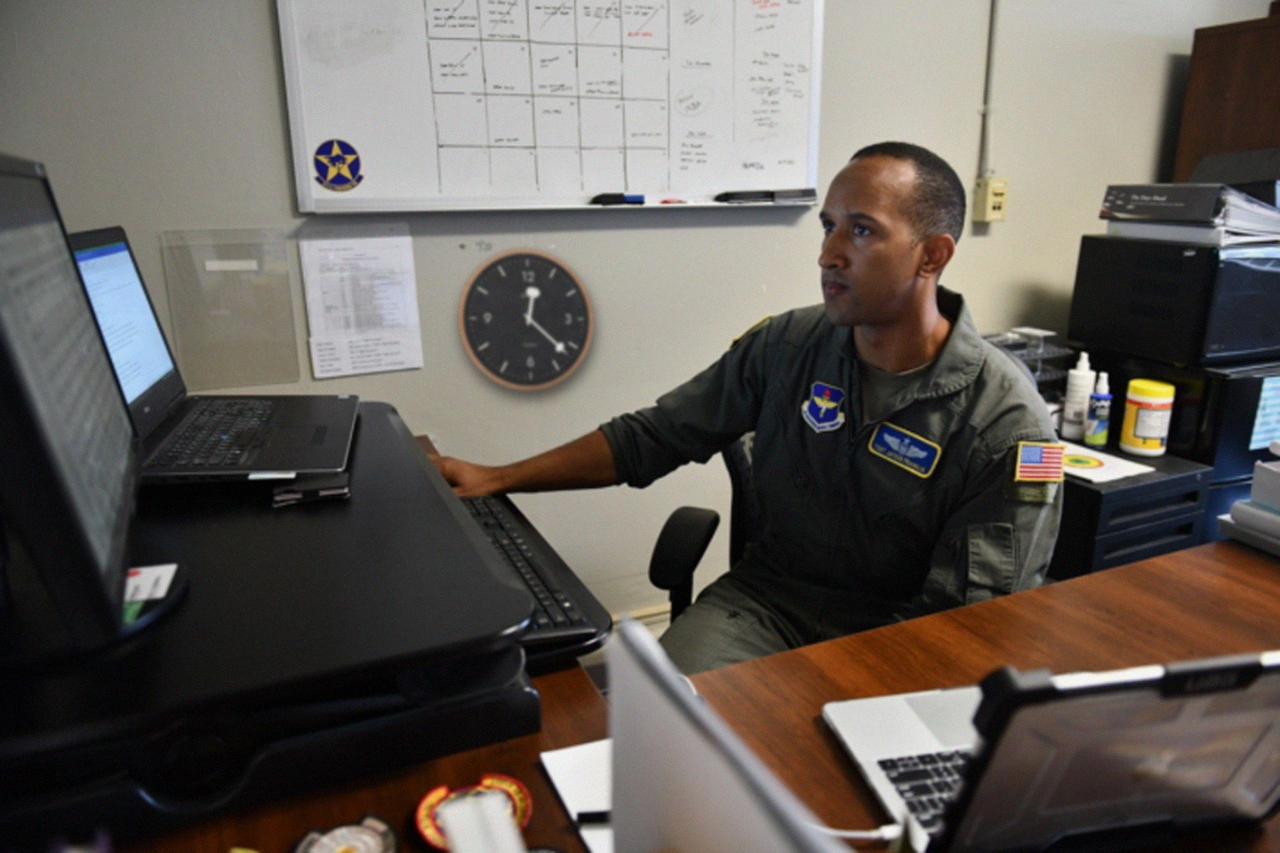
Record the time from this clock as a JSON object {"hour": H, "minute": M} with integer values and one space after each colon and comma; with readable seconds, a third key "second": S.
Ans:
{"hour": 12, "minute": 22}
